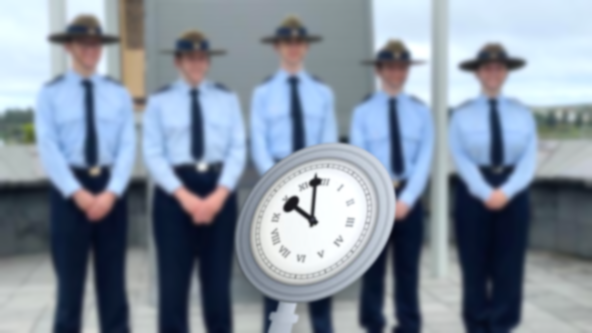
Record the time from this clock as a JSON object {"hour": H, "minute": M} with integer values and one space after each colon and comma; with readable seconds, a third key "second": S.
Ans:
{"hour": 9, "minute": 58}
